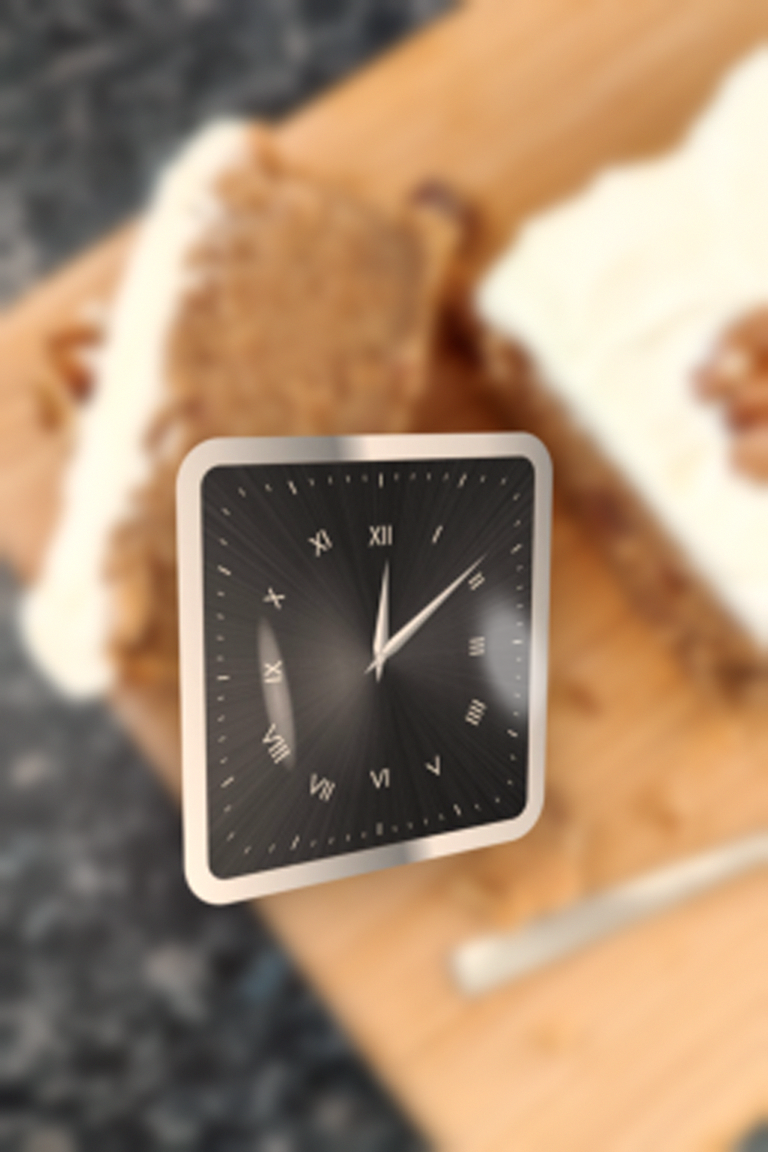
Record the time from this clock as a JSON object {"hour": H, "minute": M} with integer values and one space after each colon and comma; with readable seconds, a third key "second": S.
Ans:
{"hour": 12, "minute": 9}
